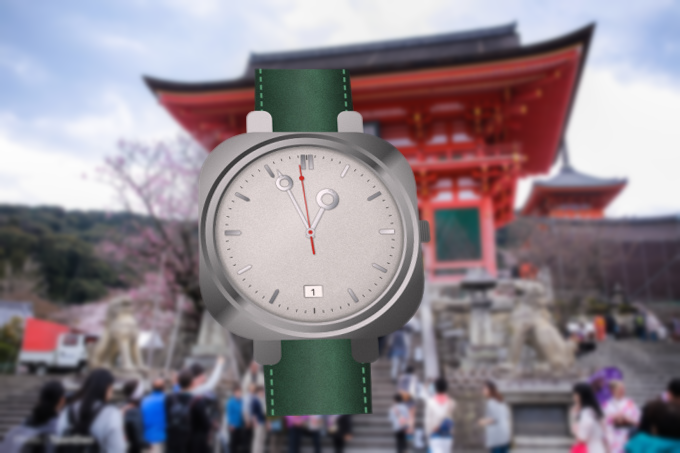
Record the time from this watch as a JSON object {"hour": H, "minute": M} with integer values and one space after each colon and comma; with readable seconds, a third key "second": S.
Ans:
{"hour": 12, "minute": 55, "second": 59}
